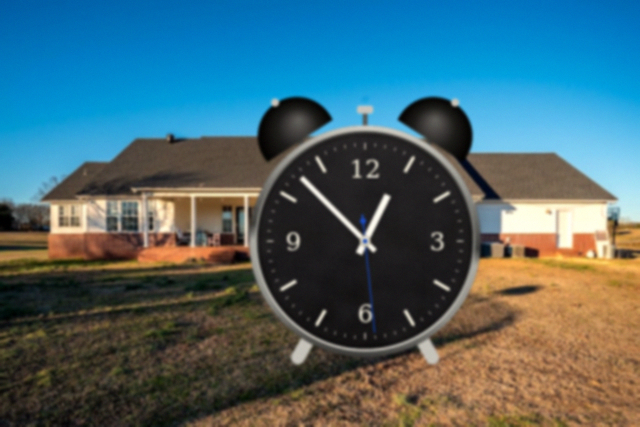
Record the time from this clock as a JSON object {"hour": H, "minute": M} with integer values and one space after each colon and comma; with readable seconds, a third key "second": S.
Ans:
{"hour": 12, "minute": 52, "second": 29}
